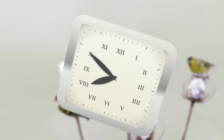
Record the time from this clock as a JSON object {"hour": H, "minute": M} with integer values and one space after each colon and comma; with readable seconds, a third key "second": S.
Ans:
{"hour": 7, "minute": 50}
